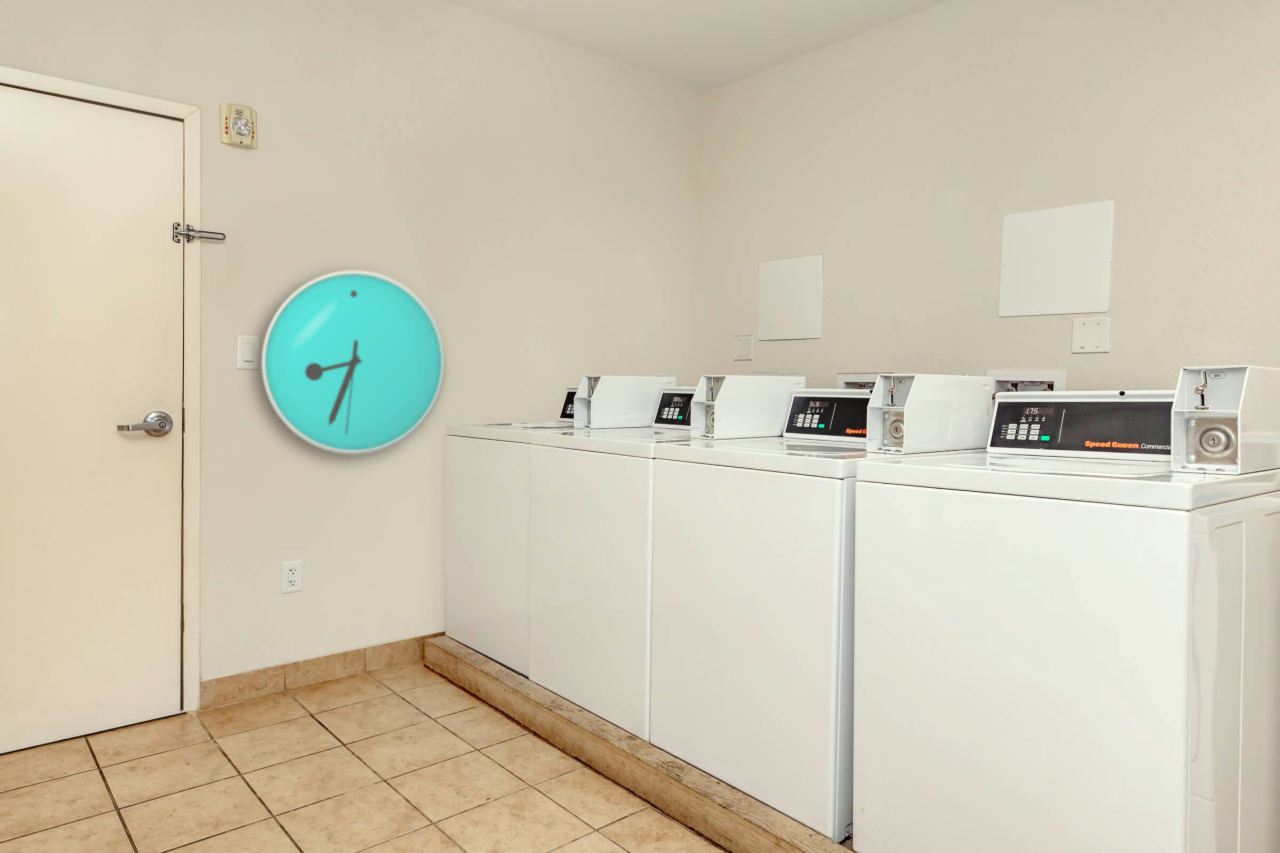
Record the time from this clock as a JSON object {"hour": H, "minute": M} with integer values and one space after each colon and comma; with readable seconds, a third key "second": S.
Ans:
{"hour": 8, "minute": 33, "second": 31}
